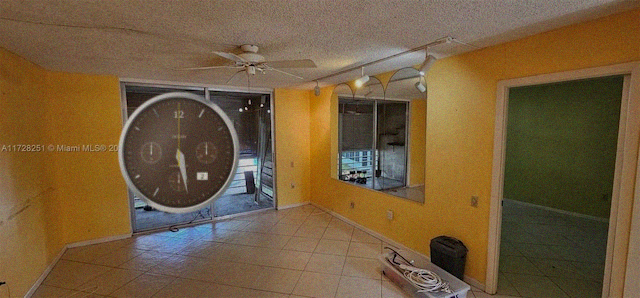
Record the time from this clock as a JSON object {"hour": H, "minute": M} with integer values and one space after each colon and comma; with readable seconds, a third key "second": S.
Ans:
{"hour": 5, "minute": 28}
